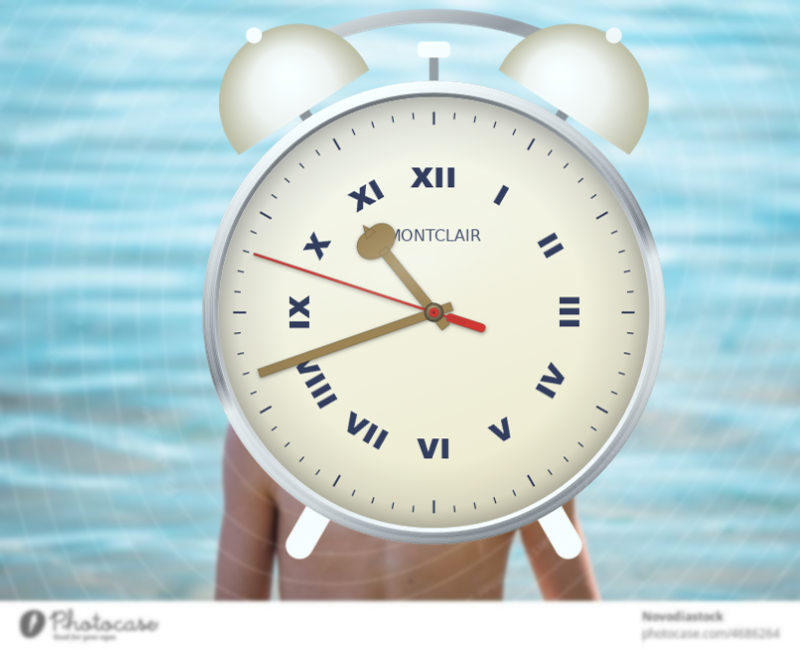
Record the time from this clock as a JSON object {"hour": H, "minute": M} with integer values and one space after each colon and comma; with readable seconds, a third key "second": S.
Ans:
{"hour": 10, "minute": 41, "second": 48}
